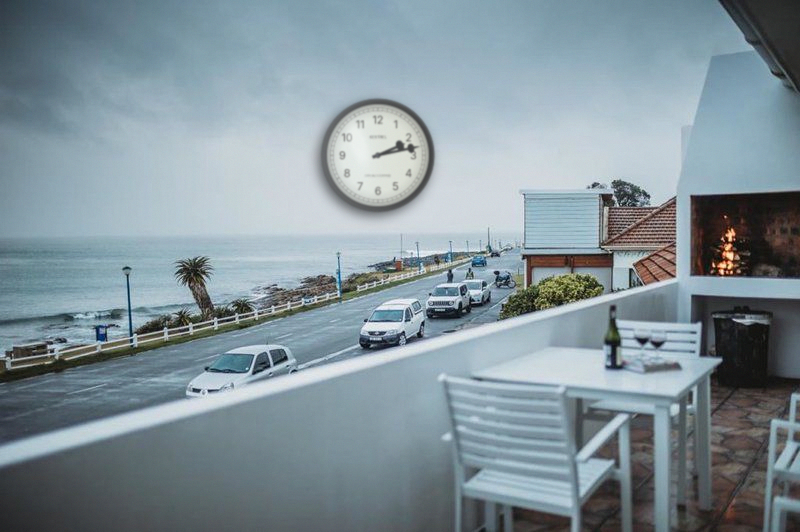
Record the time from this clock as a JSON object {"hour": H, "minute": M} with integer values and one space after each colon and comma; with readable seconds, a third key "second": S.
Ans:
{"hour": 2, "minute": 13}
